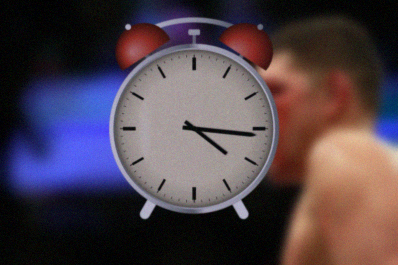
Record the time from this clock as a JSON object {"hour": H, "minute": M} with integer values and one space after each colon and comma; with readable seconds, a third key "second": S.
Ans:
{"hour": 4, "minute": 16}
